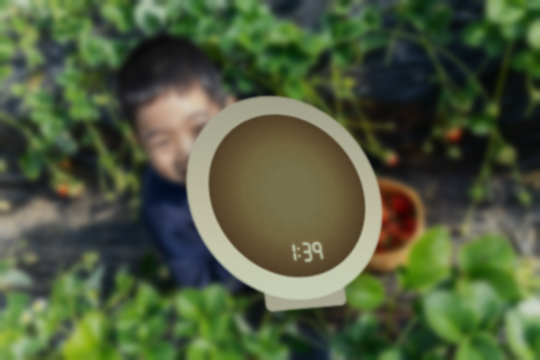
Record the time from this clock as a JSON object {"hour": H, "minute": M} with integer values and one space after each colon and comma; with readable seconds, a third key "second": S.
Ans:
{"hour": 1, "minute": 39}
